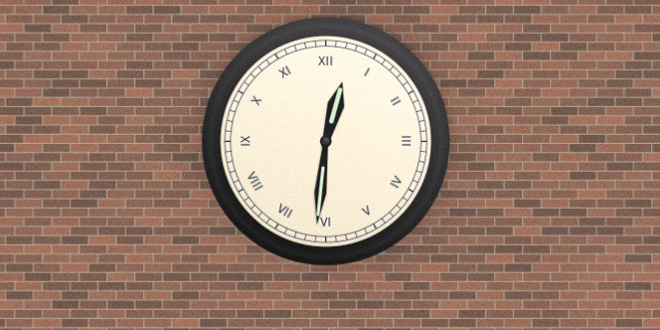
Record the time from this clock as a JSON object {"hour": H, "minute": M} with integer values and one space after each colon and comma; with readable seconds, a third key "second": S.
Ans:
{"hour": 12, "minute": 31}
